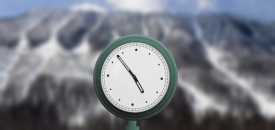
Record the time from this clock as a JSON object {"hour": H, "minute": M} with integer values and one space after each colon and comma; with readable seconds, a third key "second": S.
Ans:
{"hour": 4, "minute": 53}
